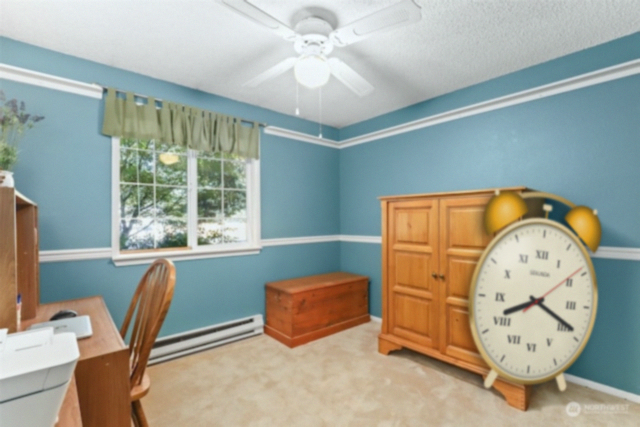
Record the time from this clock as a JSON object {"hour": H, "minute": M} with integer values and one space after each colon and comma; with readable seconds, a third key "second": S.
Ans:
{"hour": 8, "minute": 19, "second": 9}
